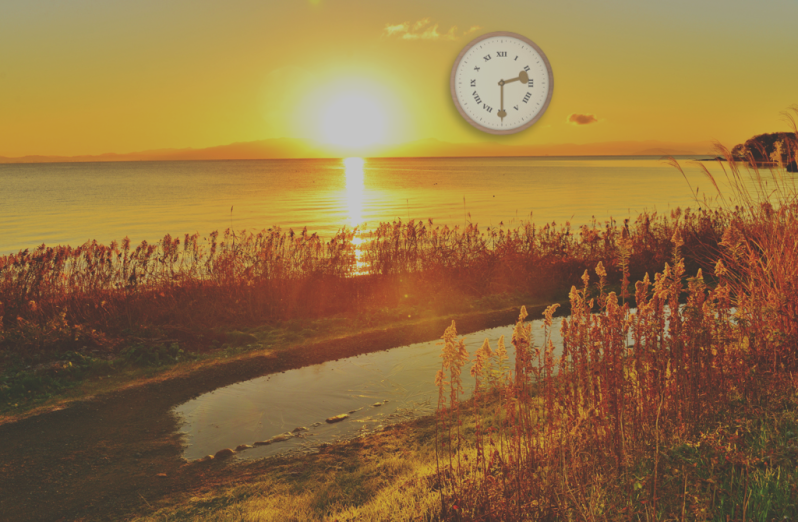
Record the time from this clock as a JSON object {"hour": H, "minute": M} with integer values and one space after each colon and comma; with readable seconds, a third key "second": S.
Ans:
{"hour": 2, "minute": 30}
